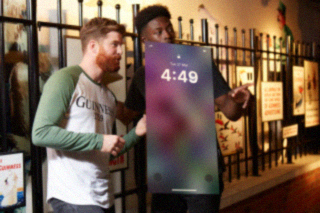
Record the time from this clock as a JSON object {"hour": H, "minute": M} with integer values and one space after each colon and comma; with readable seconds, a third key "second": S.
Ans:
{"hour": 4, "minute": 49}
